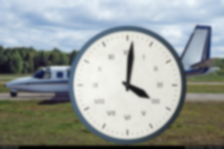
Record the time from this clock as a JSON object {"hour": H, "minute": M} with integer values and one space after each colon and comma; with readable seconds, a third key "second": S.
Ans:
{"hour": 4, "minute": 1}
